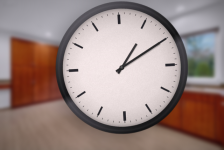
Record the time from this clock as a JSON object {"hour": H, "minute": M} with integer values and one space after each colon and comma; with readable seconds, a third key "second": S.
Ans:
{"hour": 1, "minute": 10}
